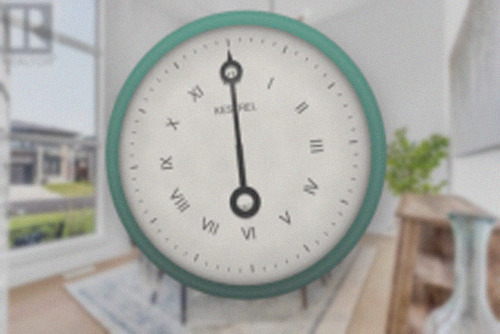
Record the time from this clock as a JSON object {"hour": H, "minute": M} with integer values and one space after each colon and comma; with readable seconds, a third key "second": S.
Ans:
{"hour": 6, "minute": 0}
